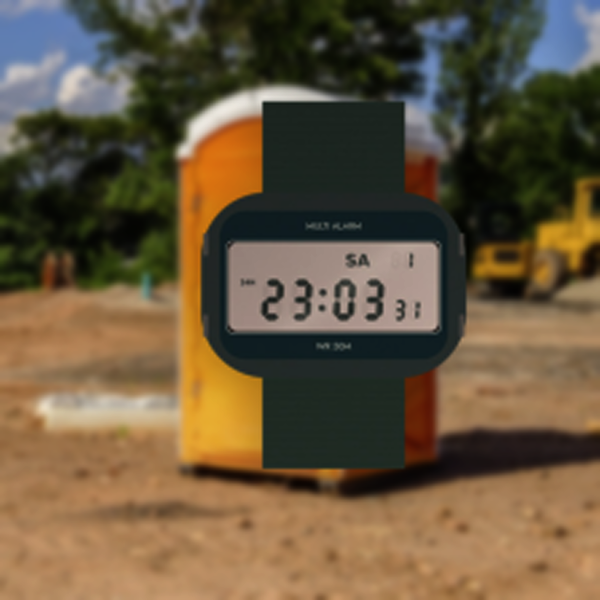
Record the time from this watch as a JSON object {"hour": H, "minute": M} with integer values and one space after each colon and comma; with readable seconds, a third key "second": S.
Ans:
{"hour": 23, "minute": 3, "second": 31}
